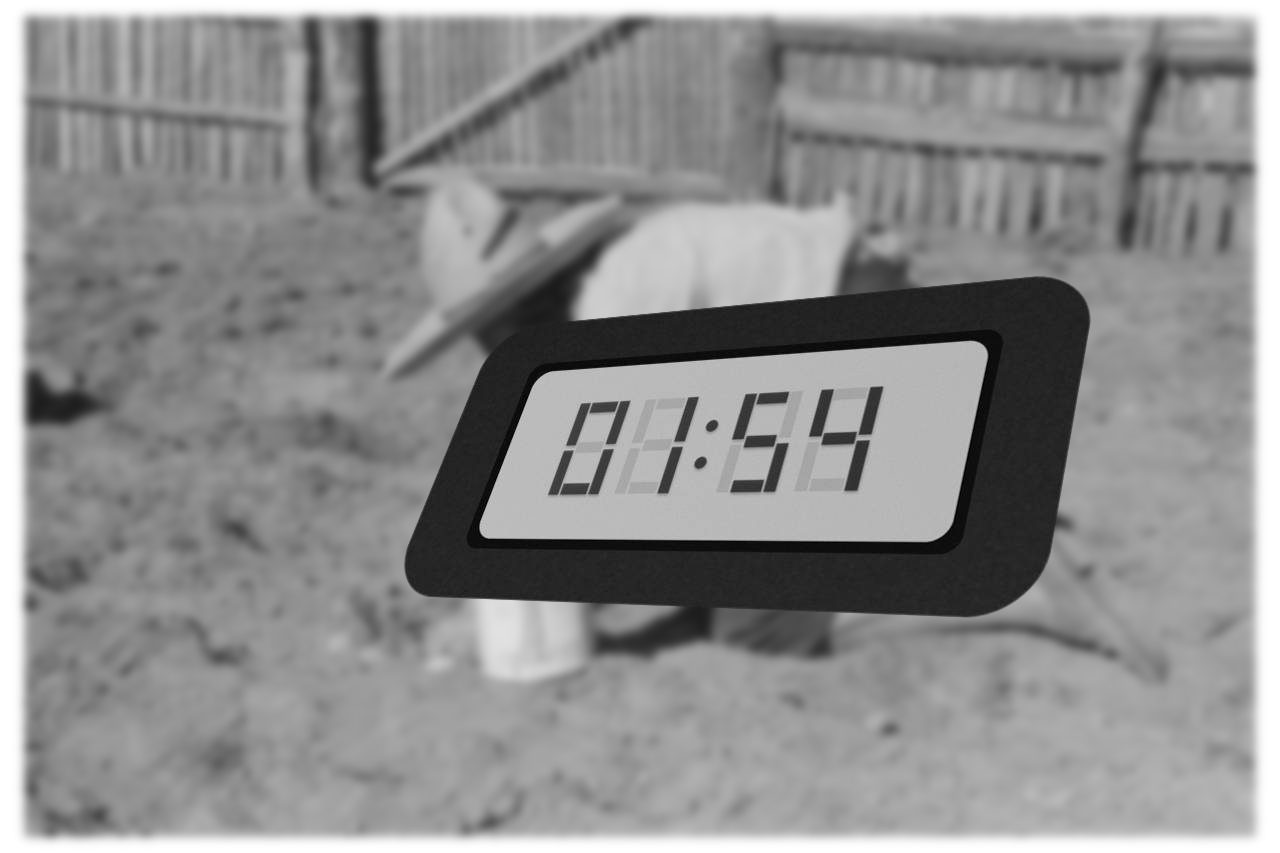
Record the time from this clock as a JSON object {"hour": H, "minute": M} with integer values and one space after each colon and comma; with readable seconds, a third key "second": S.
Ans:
{"hour": 1, "minute": 54}
